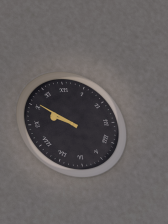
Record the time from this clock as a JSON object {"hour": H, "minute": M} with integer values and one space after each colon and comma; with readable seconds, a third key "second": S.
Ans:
{"hour": 9, "minute": 51}
